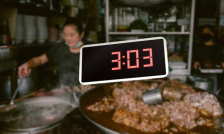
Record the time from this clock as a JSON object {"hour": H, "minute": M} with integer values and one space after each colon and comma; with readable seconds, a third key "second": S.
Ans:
{"hour": 3, "minute": 3}
